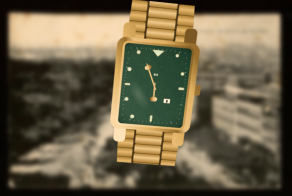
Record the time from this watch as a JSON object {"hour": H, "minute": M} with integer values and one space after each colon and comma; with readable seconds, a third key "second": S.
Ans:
{"hour": 5, "minute": 56}
